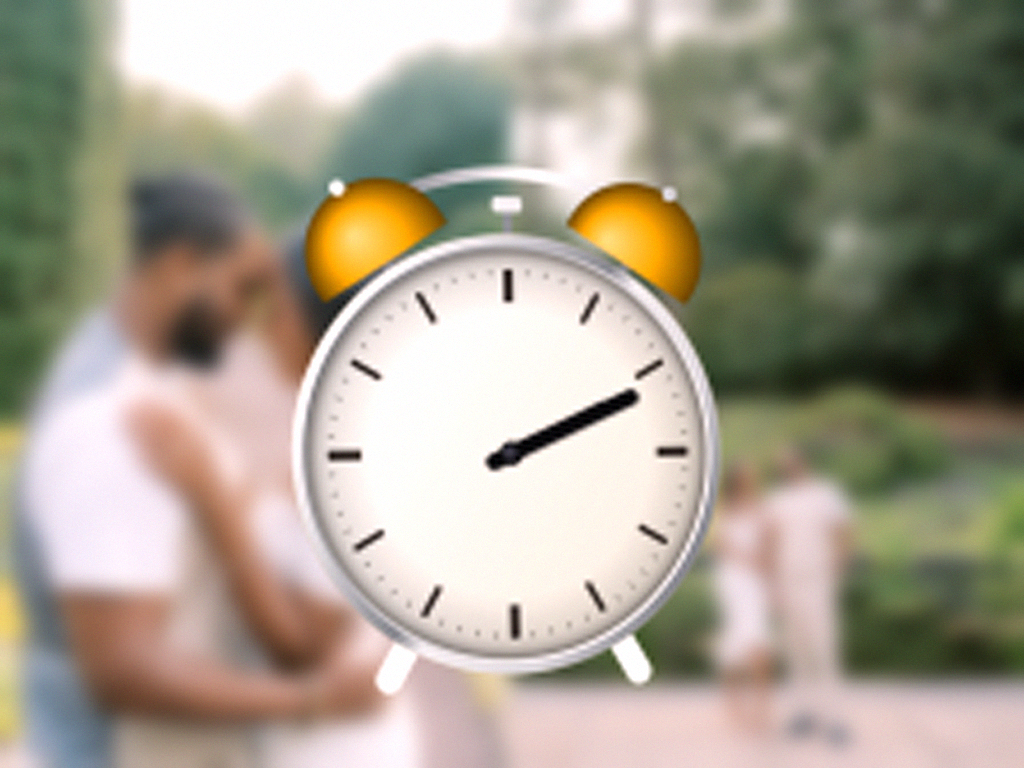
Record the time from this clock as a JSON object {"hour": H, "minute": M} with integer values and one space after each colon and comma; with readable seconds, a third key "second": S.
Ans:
{"hour": 2, "minute": 11}
